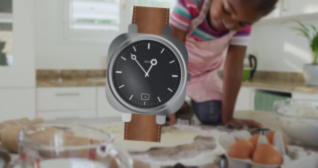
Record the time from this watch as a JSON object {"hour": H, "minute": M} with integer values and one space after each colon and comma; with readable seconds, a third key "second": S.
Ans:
{"hour": 12, "minute": 53}
